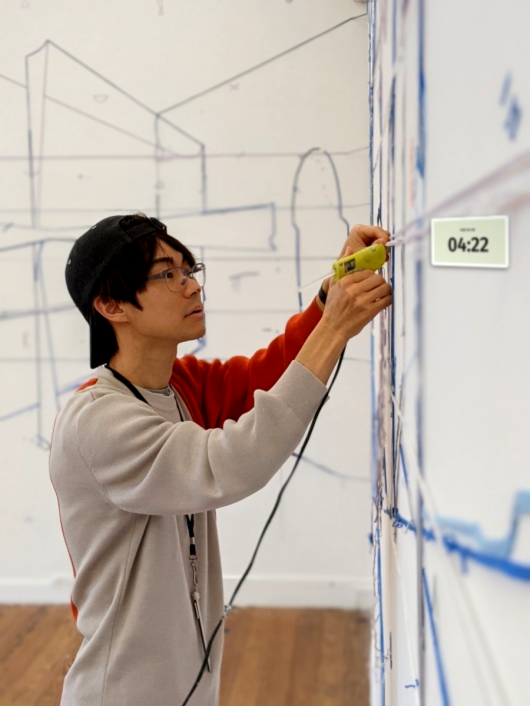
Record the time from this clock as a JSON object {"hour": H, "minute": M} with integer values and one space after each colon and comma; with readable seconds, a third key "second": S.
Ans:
{"hour": 4, "minute": 22}
